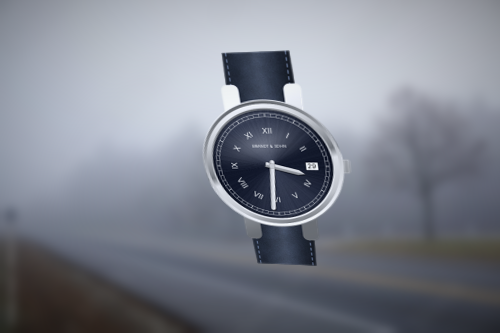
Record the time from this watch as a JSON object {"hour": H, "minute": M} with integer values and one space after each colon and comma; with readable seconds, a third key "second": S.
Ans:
{"hour": 3, "minute": 31}
